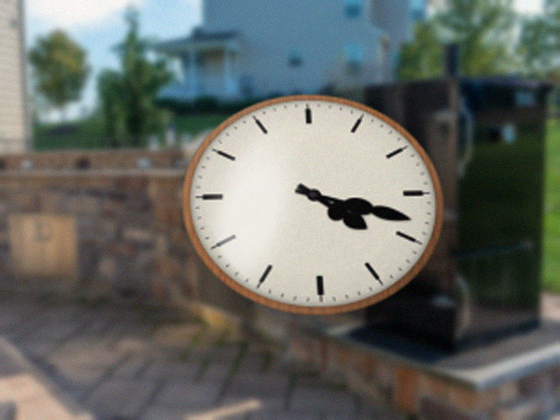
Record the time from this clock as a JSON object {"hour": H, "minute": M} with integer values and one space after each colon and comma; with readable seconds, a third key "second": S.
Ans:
{"hour": 4, "minute": 18}
